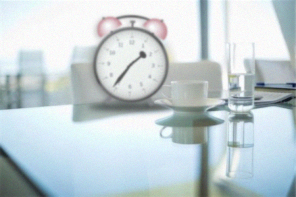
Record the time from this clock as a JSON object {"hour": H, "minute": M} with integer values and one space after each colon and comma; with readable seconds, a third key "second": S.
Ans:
{"hour": 1, "minute": 36}
